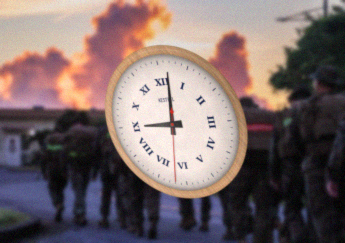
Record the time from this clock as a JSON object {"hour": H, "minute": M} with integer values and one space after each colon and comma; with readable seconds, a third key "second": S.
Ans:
{"hour": 9, "minute": 1, "second": 32}
